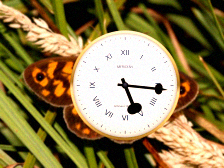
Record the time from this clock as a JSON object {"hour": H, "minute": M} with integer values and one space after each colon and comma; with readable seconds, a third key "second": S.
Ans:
{"hour": 5, "minute": 16}
